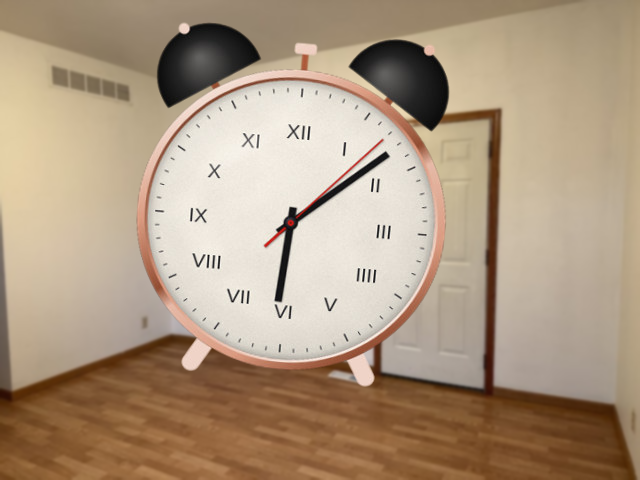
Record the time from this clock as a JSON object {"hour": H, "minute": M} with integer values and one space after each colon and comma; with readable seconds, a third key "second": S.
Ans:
{"hour": 6, "minute": 8, "second": 7}
